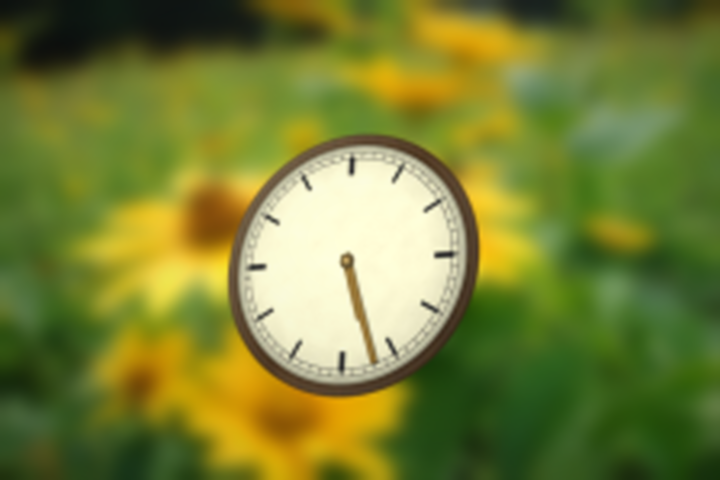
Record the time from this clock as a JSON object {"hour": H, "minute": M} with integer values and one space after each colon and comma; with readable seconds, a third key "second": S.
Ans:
{"hour": 5, "minute": 27}
